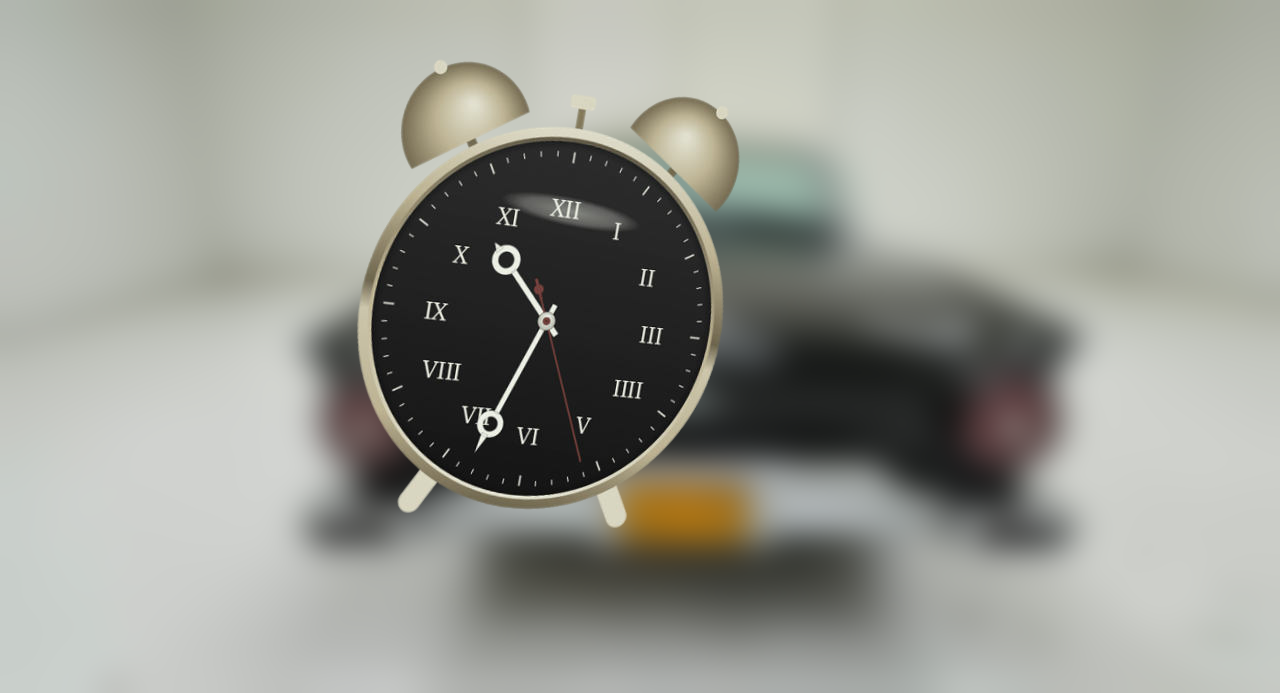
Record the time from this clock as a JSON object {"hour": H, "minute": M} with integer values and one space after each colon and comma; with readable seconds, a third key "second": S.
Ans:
{"hour": 10, "minute": 33, "second": 26}
